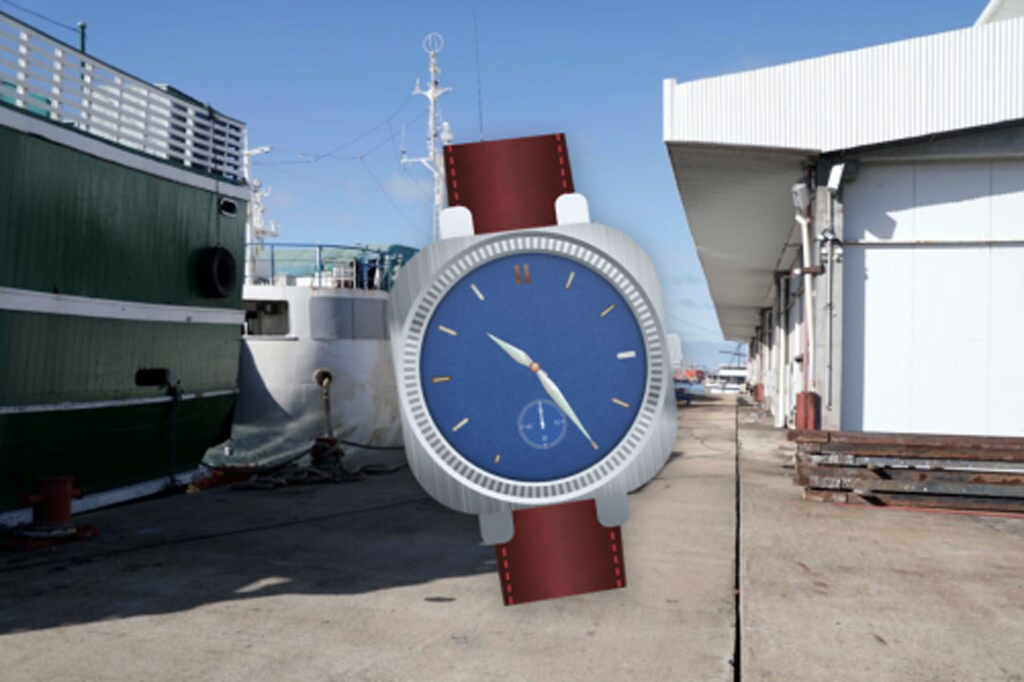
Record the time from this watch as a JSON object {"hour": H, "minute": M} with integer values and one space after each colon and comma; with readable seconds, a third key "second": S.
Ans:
{"hour": 10, "minute": 25}
